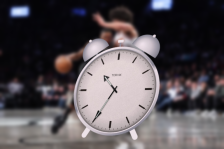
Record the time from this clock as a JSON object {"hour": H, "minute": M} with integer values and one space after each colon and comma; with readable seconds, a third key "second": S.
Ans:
{"hour": 10, "minute": 35}
